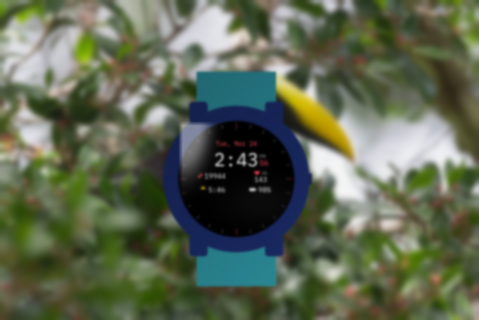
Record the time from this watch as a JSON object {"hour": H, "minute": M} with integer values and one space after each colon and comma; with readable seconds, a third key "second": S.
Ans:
{"hour": 2, "minute": 43}
